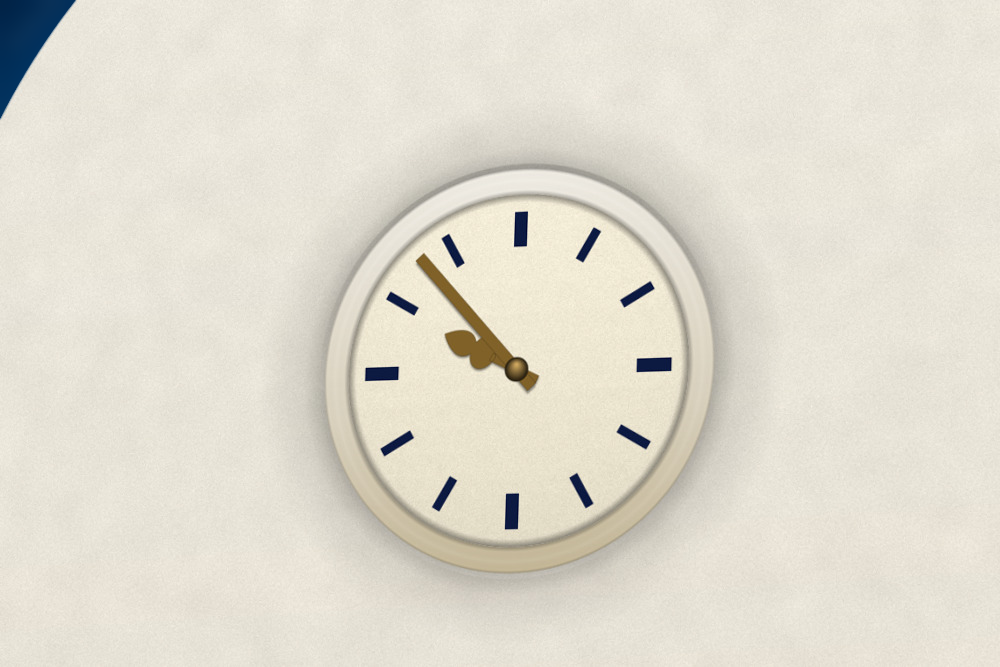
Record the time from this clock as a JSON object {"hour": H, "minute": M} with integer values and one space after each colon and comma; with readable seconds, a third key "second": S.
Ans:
{"hour": 9, "minute": 53}
